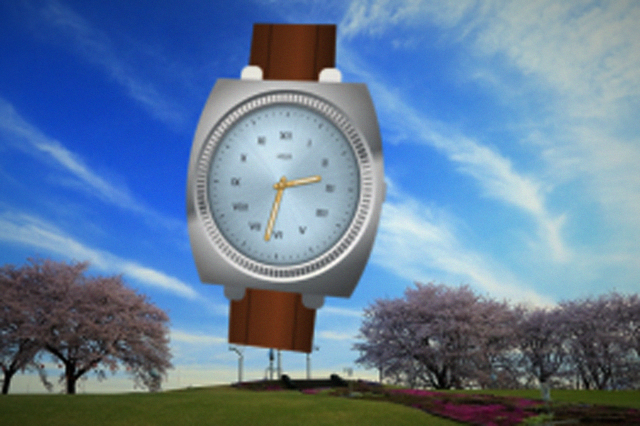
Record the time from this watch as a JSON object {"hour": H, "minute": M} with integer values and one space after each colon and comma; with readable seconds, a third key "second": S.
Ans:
{"hour": 2, "minute": 32}
